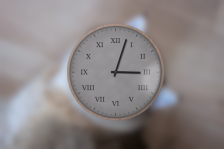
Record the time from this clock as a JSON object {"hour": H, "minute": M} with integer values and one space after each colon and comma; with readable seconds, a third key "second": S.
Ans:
{"hour": 3, "minute": 3}
